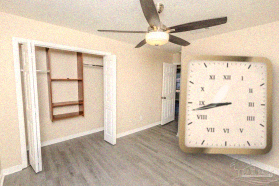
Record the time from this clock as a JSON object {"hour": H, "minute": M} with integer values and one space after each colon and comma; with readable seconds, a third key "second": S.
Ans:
{"hour": 8, "minute": 43}
